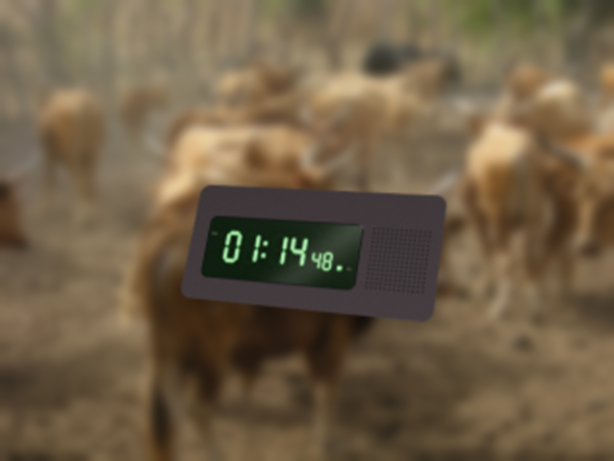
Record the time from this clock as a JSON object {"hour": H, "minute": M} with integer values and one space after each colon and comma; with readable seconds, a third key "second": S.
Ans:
{"hour": 1, "minute": 14, "second": 48}
